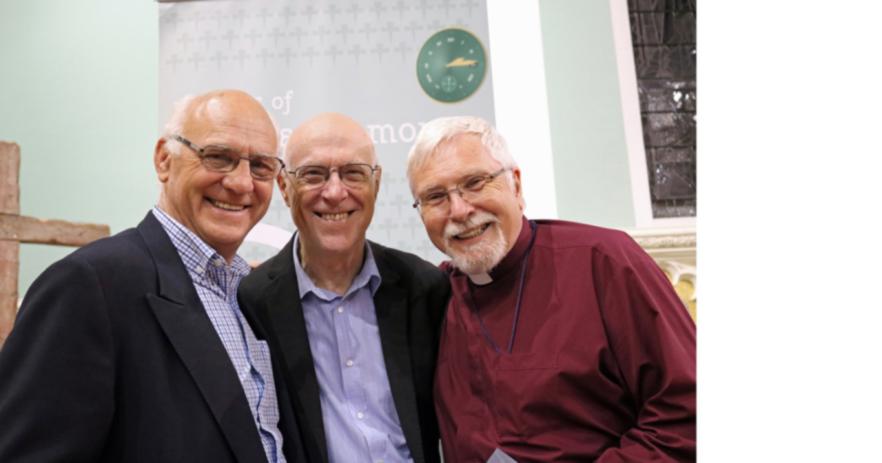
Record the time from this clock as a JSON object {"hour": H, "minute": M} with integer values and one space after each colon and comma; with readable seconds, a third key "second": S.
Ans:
{"hour": 2, "minute": 14}
